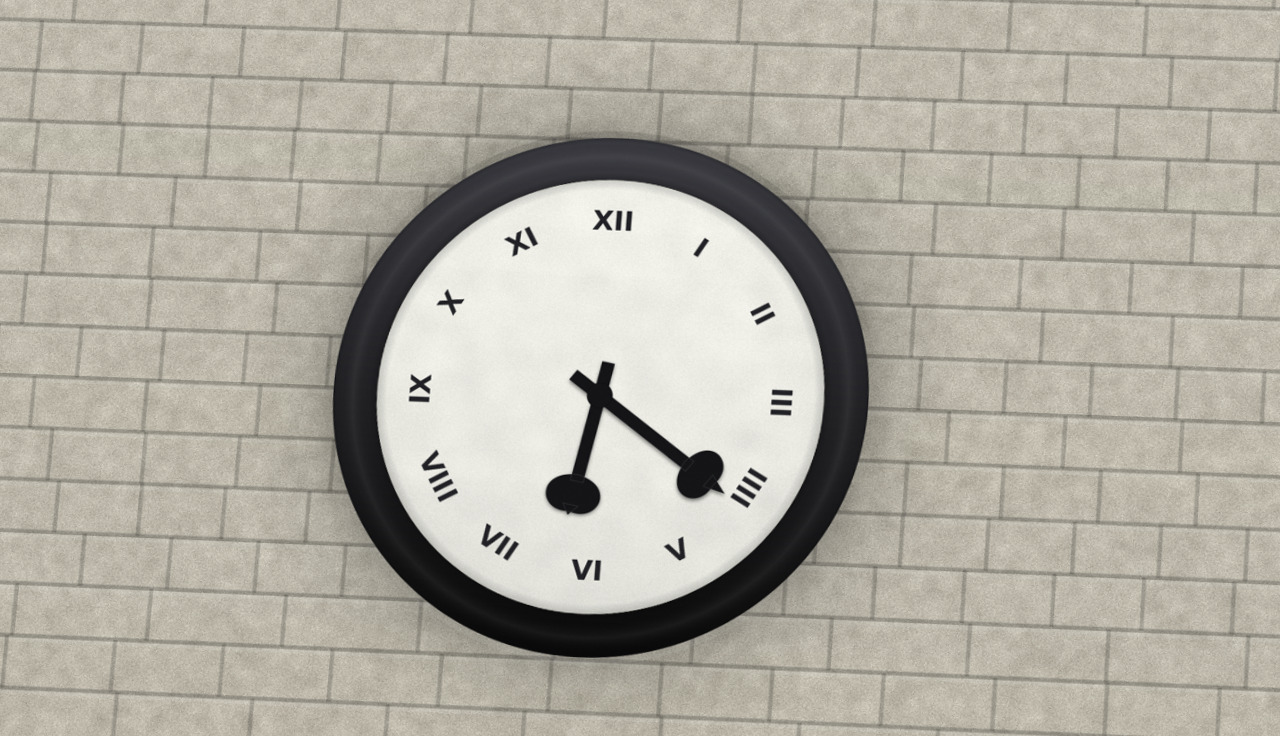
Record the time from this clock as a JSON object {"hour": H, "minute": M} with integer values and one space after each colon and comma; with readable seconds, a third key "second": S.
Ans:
{"hour": 6, "minute": 21}
